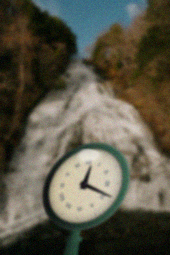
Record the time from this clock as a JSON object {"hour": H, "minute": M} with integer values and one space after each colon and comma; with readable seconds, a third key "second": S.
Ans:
{"hour": 12, "minute": 19}
